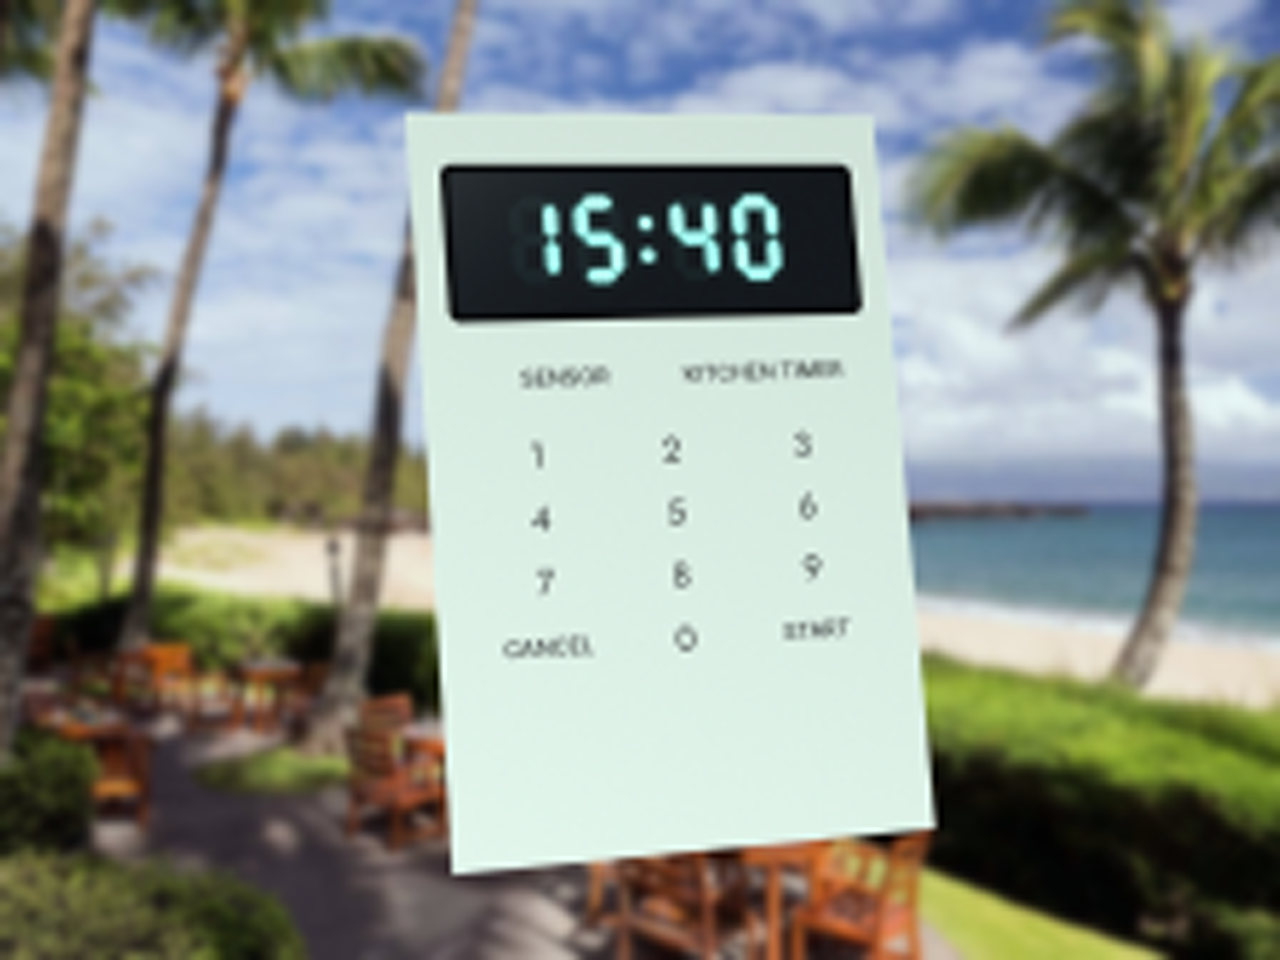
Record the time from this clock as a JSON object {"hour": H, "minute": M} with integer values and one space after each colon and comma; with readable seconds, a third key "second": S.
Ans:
{"hour": 15, "minute": 40}
